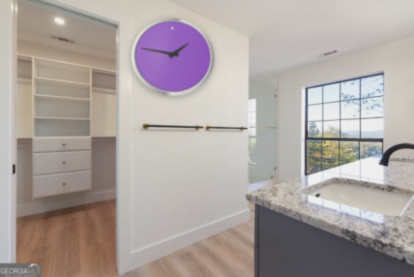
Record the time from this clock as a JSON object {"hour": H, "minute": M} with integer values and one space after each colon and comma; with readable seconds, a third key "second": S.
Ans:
{"hour": 1, "minute": 47}
